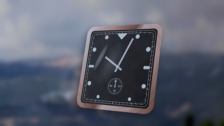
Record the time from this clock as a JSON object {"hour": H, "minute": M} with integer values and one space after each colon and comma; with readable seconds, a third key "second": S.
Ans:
{"hour": 10, "minute": 4}
